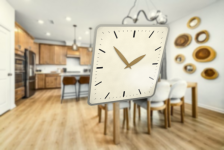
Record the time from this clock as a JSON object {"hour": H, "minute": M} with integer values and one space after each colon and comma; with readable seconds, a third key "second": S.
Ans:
{"hour": 1, "minute": 53}
